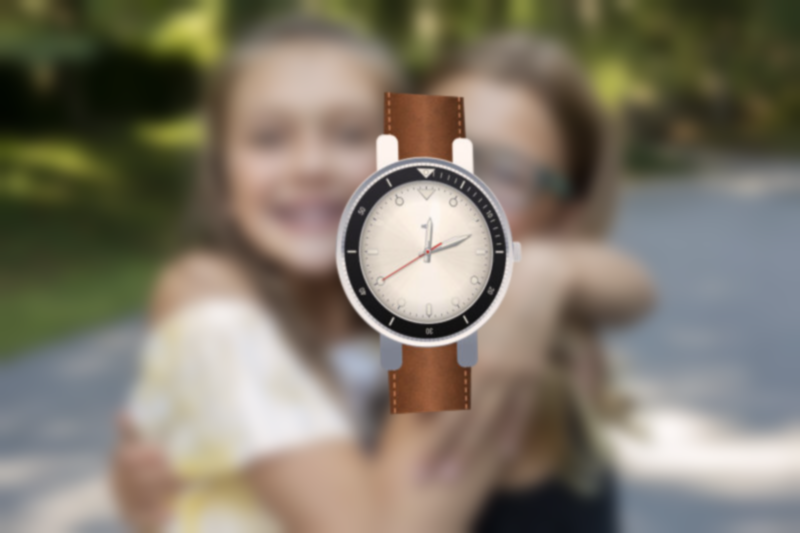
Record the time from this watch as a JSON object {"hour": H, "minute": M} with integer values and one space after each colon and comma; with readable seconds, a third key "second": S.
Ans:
{"hour": 12, "minute": 11, "second": 40}
